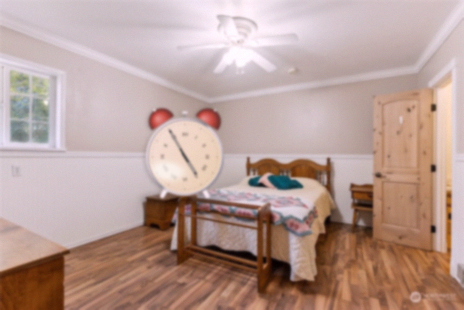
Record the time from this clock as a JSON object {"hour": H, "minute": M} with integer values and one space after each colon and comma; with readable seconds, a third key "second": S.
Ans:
{"hour": 4, "minute": 55}
